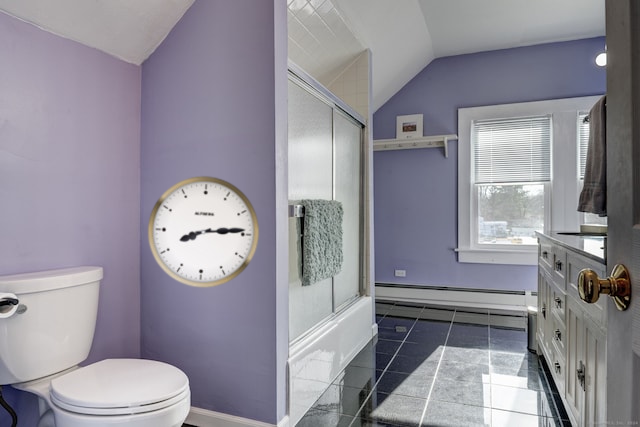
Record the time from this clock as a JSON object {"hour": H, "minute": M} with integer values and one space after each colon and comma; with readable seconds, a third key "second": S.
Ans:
{"hour": 8, "minute": 14}
